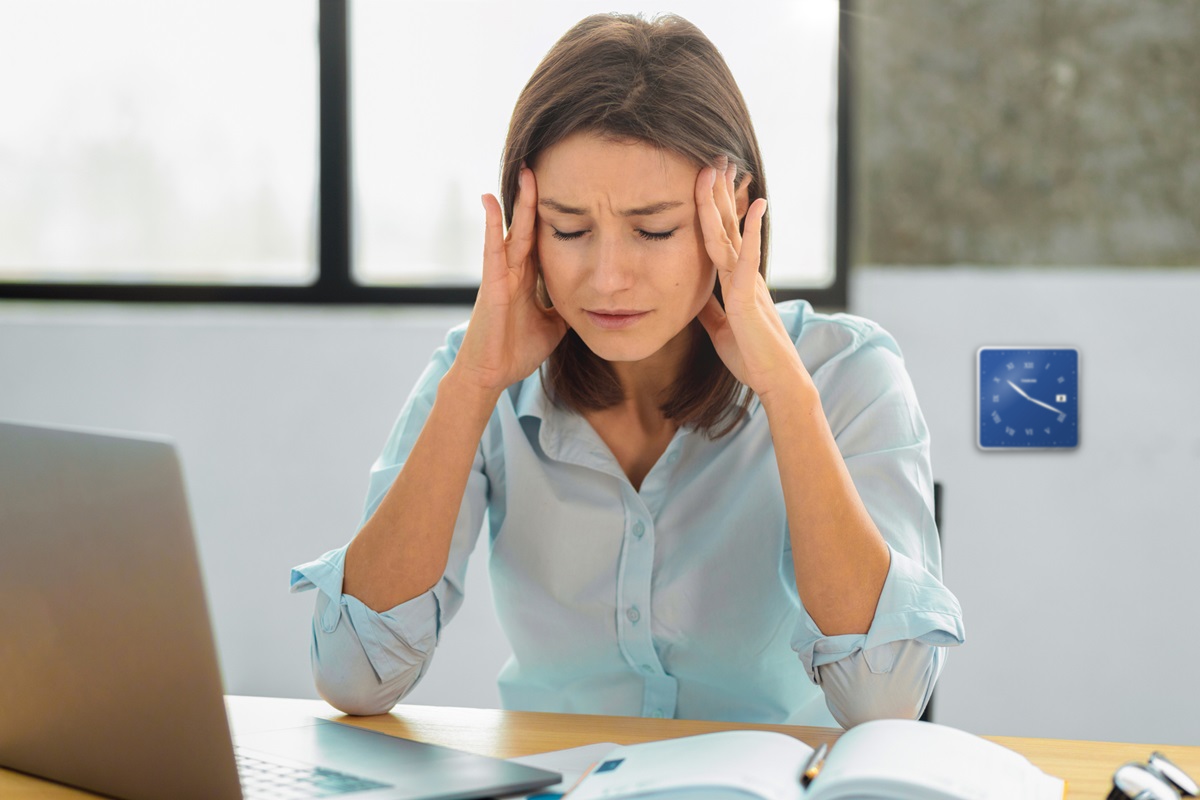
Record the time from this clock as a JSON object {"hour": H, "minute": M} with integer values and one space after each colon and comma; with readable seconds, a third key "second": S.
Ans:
{"hour": 10, "minute": 19}
